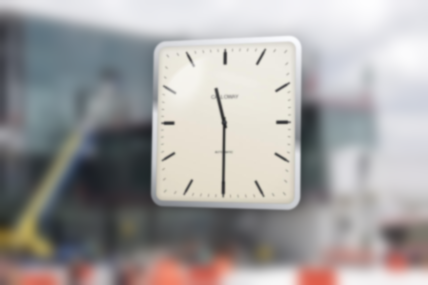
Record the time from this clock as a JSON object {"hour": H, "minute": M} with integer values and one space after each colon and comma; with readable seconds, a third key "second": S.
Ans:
{"hour": 11, "minute": 30}
